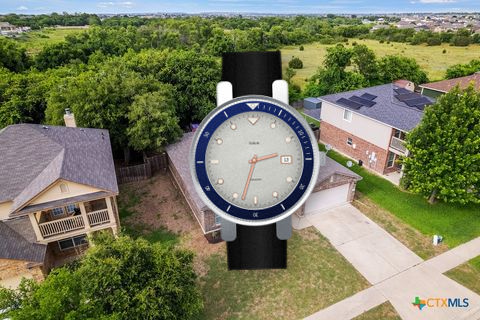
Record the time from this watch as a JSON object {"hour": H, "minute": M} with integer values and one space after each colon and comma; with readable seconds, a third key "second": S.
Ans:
{"hour": 2, "minute": 33}
